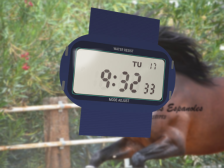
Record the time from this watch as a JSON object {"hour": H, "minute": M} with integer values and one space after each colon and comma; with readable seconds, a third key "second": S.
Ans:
{"hour": 9, "minute": 32, "second": 33}
